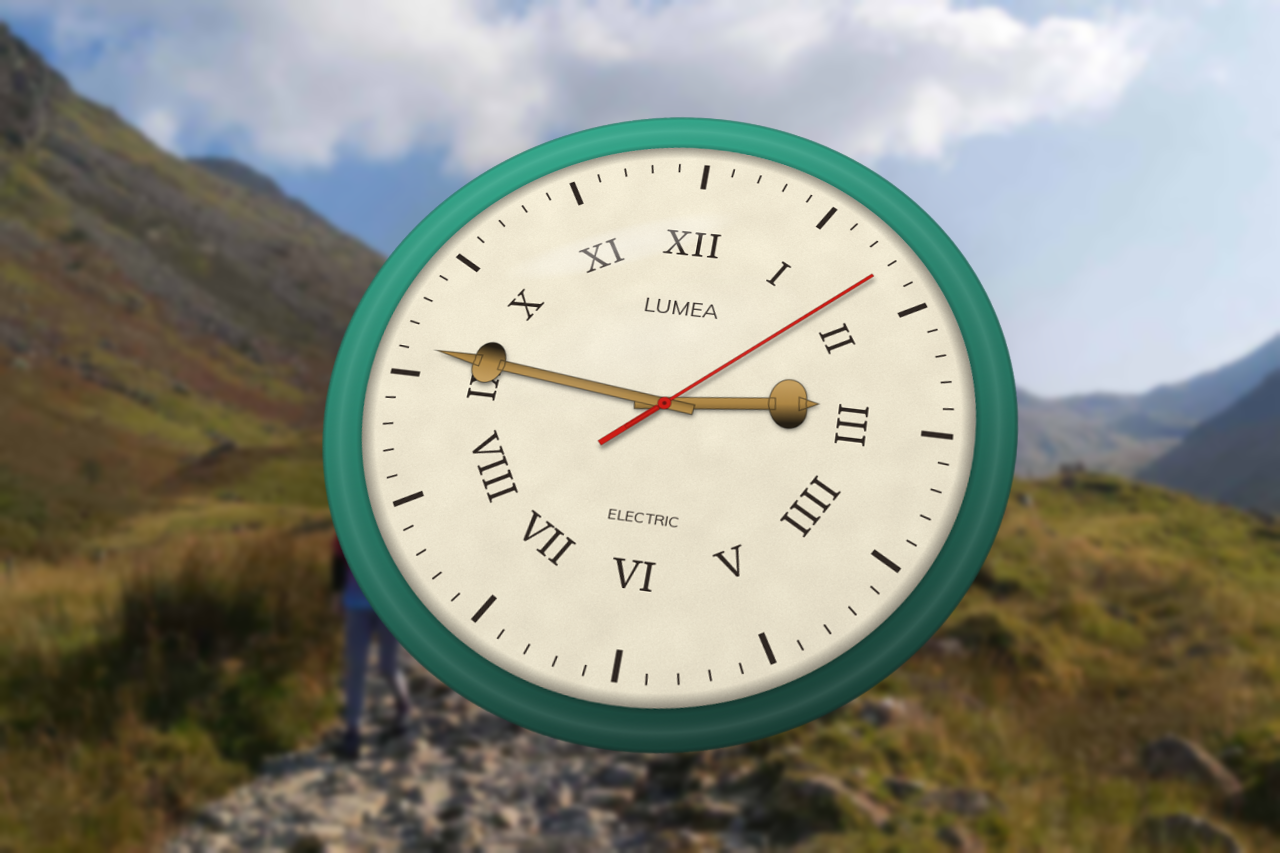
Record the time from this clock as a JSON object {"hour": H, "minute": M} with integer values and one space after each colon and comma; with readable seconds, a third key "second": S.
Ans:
{"hour": 2, "minute": 46, "second": 8}
